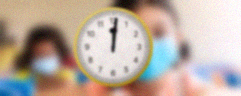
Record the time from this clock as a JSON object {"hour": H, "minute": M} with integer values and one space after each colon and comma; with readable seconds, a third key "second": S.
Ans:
{"hour": 12, "minute": 1}
